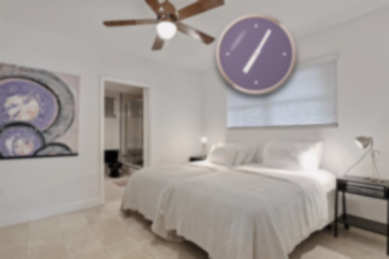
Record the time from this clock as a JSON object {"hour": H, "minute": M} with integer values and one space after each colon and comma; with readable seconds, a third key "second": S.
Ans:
{"hour": 7, "minute": 5}
